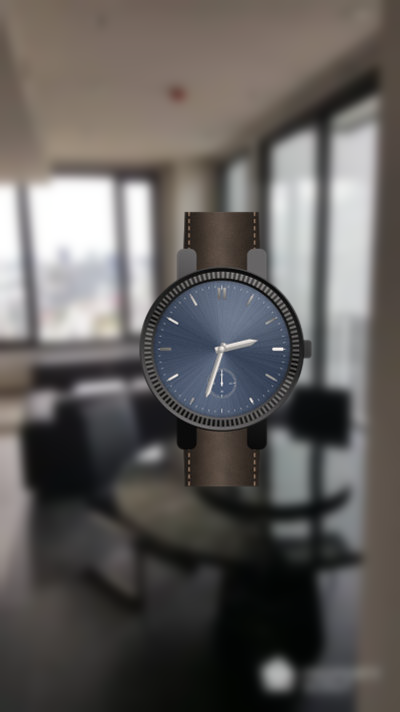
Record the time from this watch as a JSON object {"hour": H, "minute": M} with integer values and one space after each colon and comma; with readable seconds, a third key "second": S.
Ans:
{"hour": 2, "minute": 33}
